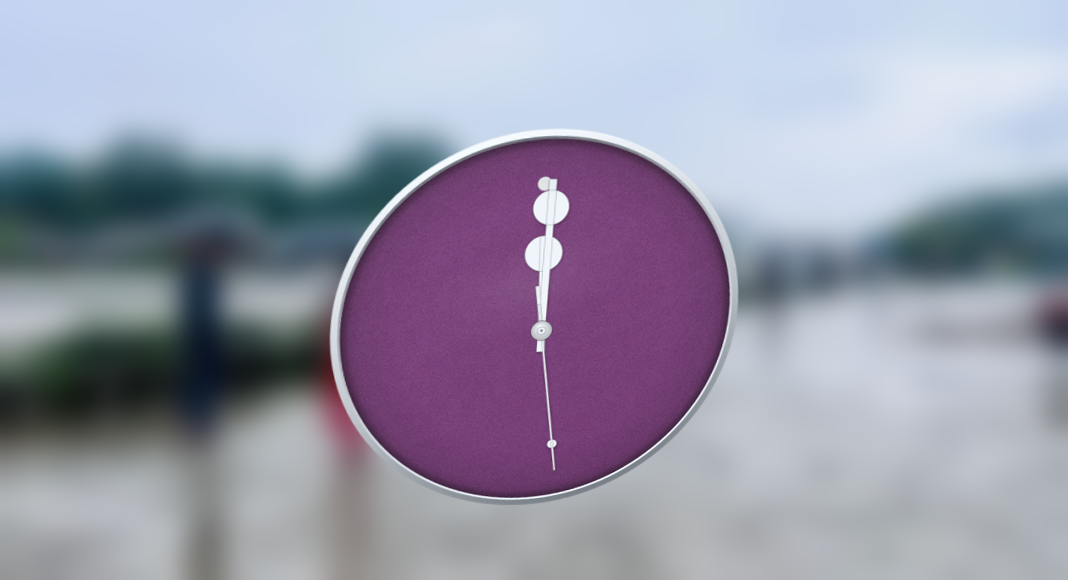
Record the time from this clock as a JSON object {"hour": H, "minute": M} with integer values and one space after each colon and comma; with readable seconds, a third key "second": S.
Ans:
{"hour": 12, "minute": 0, "second": 29}
